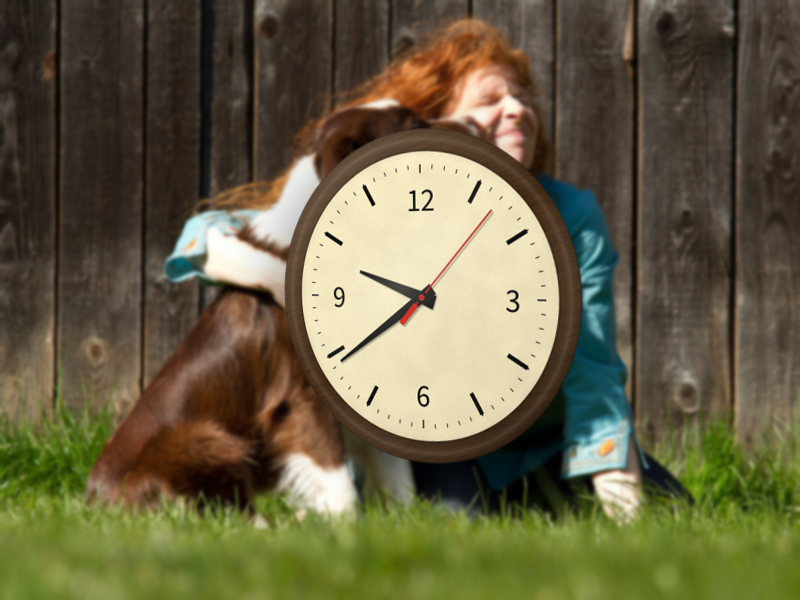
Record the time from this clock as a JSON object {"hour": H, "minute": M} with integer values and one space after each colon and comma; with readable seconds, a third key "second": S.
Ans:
{"hour": 9, "minute": 39, "second": 7}
